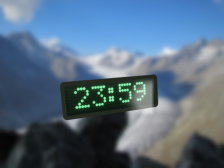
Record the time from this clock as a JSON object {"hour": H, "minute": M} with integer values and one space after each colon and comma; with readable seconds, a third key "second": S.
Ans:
{"hour": 23, "minute": 59}
